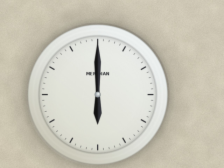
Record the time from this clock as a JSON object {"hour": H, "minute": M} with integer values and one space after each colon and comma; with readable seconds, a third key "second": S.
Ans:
{"hour": 6, "minute": 0}
